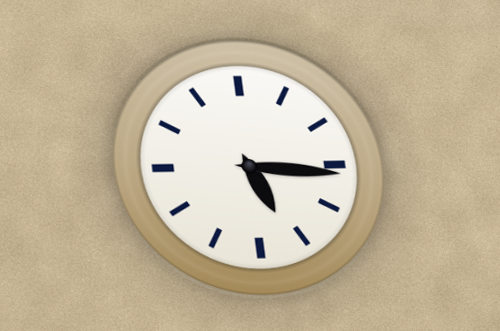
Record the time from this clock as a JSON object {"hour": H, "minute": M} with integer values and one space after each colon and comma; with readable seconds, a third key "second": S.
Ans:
{"hour": 5, "minute": 16}
